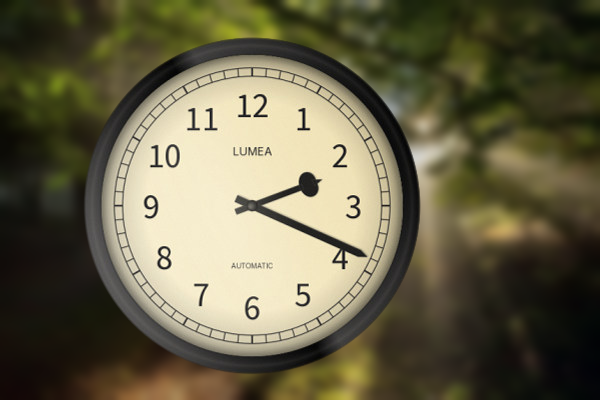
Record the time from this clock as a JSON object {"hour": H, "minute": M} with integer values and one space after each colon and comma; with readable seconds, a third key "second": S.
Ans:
{"hour": 2, "minute": 19}
